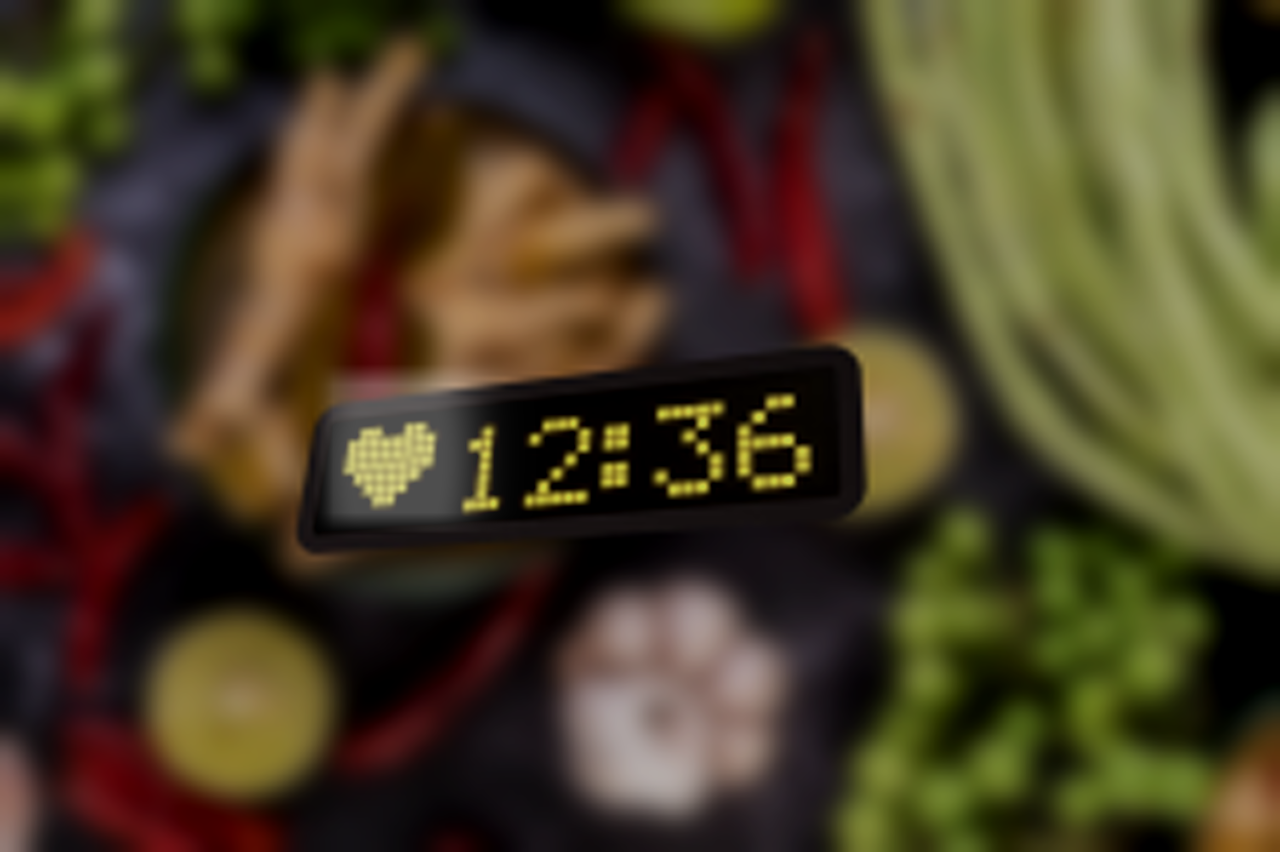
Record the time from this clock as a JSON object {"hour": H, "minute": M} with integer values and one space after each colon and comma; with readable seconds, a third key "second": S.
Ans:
{"hour": 12, "minute": 36}
